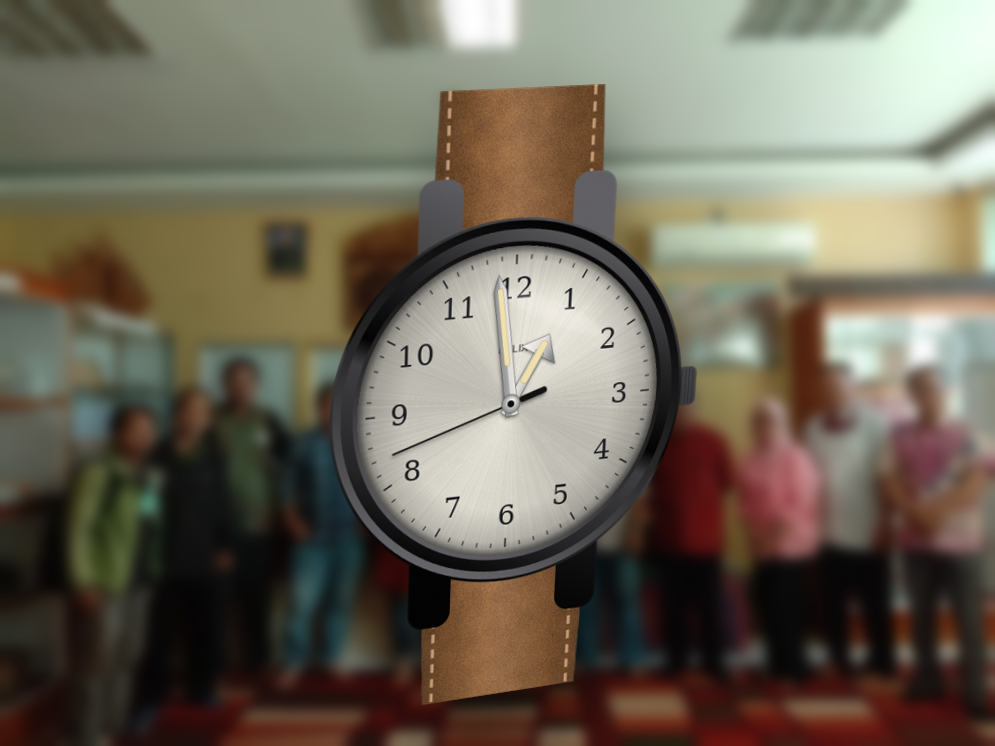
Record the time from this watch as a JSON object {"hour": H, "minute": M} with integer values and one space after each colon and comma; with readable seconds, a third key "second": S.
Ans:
{"hour": 12, "minute": 58, "second": 42}
